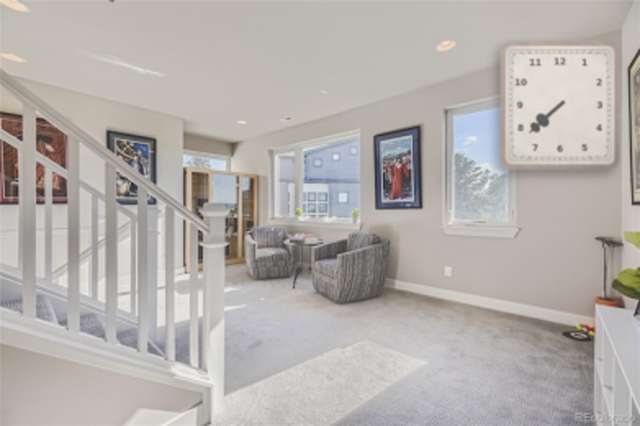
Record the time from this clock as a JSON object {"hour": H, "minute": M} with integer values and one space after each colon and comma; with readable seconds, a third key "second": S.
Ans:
{"hour": 7, "minute": 38}
